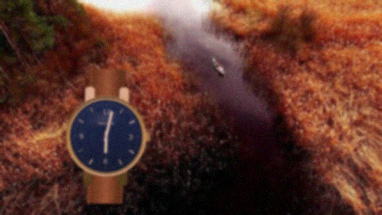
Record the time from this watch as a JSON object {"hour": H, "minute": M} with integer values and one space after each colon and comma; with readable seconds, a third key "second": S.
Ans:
{"hour": 6, "minute": 2}
